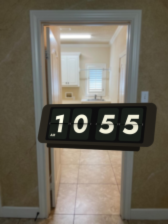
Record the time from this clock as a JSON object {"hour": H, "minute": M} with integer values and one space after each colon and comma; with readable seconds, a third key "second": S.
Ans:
{"hour": 10, "minute": 55}
